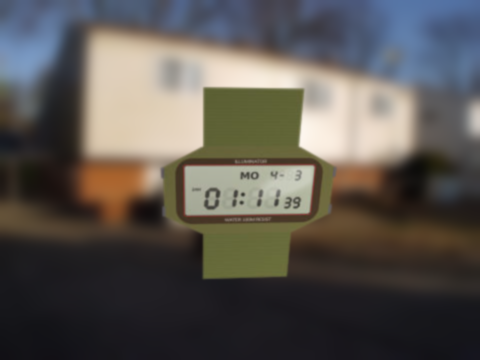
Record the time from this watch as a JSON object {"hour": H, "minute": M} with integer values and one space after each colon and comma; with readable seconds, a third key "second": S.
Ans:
{"hour": 1, "minute": 11, "second": 39}
